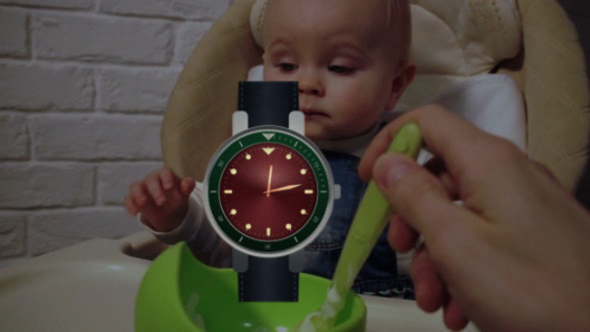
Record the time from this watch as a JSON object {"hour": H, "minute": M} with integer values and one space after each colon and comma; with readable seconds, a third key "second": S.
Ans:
{"hour": 12, "minute": 13}
